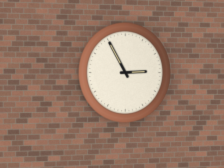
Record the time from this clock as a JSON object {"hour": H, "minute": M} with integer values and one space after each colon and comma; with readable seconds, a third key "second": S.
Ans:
{"hour": 2, "minute": 55}
